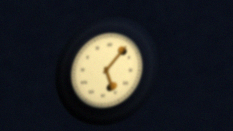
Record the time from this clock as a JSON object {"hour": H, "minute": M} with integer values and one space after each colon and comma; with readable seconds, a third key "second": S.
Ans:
{"hour": 5, "minute": 6}
